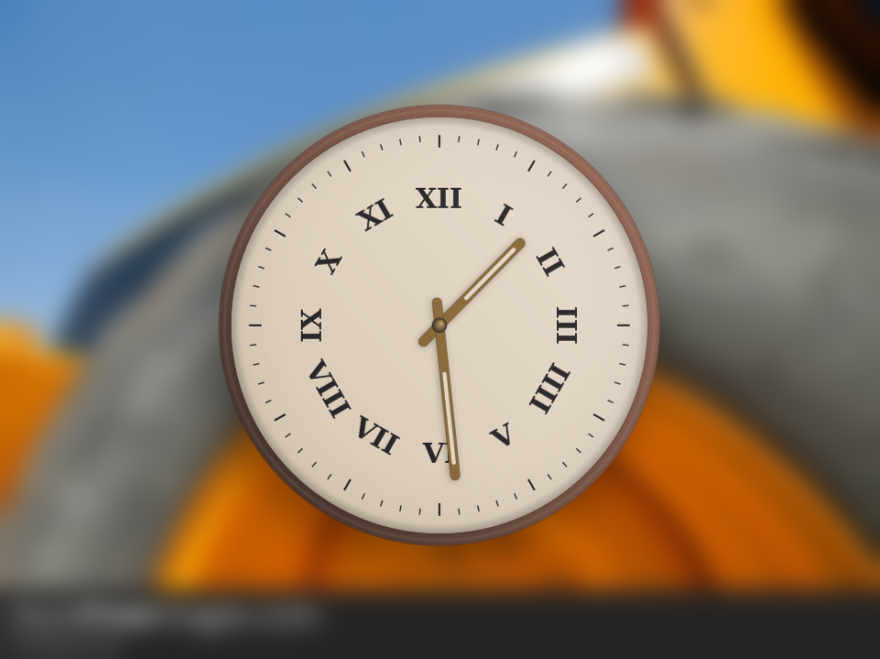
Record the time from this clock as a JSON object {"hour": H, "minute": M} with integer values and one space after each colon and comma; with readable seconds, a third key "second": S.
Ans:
{"hour": 1, "minute": 29}
